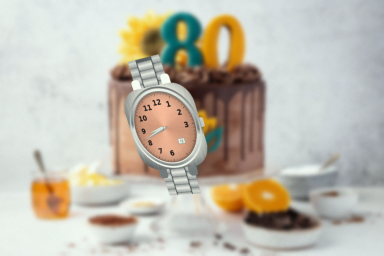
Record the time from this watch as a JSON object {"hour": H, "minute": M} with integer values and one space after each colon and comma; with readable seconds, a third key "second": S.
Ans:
{"hour": 8, "minute": 42}
